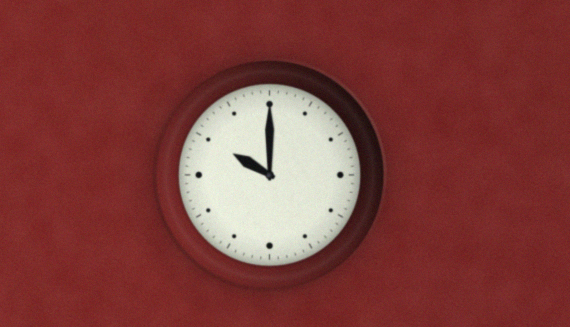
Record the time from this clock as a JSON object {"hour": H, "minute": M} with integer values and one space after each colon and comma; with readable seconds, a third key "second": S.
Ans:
{"hour": 10, "minute": 0}
